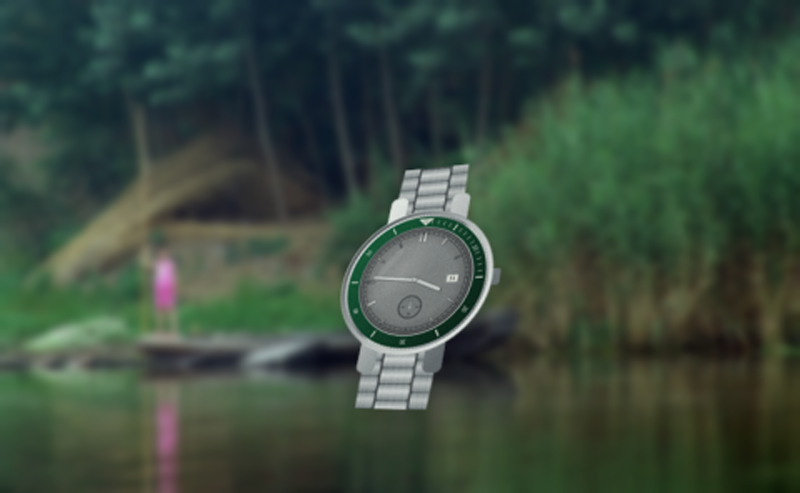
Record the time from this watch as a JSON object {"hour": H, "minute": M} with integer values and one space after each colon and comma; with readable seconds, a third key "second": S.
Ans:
{"hour": 3, "minute": 46}
